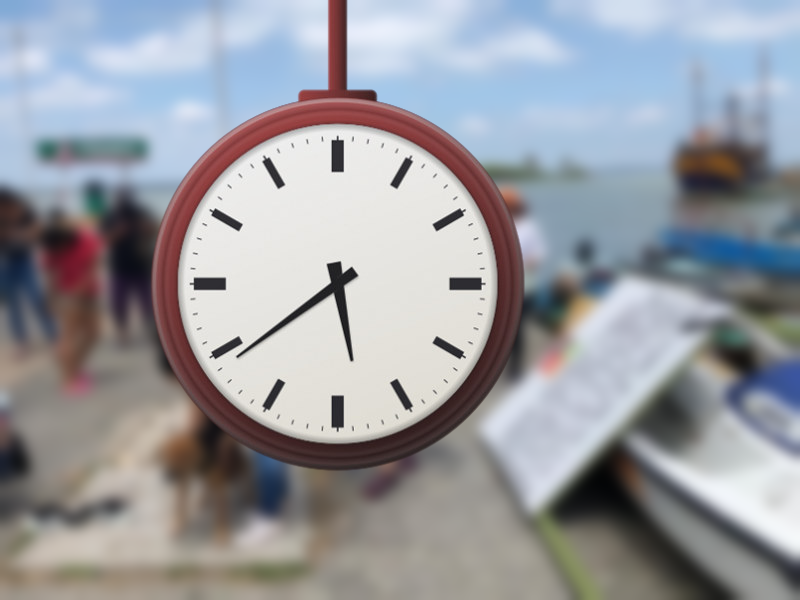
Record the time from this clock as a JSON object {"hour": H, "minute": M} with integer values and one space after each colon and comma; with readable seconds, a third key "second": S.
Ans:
{"hour": 5, "minute": 39}
